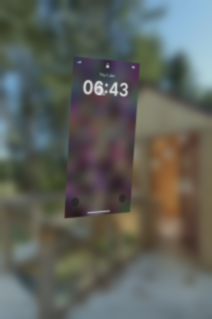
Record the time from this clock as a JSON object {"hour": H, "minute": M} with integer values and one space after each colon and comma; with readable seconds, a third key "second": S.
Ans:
{"hour": 6, "minute": 43}
